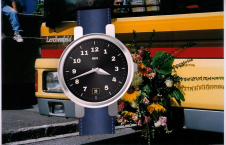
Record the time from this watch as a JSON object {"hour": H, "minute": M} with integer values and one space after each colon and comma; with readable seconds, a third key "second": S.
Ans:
{"hour": 3, "minute": 42}
